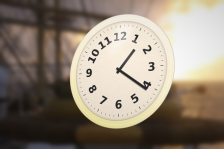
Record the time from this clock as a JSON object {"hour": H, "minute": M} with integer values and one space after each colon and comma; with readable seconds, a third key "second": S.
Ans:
{"hour": 1, "minute": 21}
